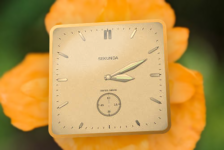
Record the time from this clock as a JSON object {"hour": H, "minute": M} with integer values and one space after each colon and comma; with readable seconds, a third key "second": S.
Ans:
{"hour": 3, "minute": 11}
